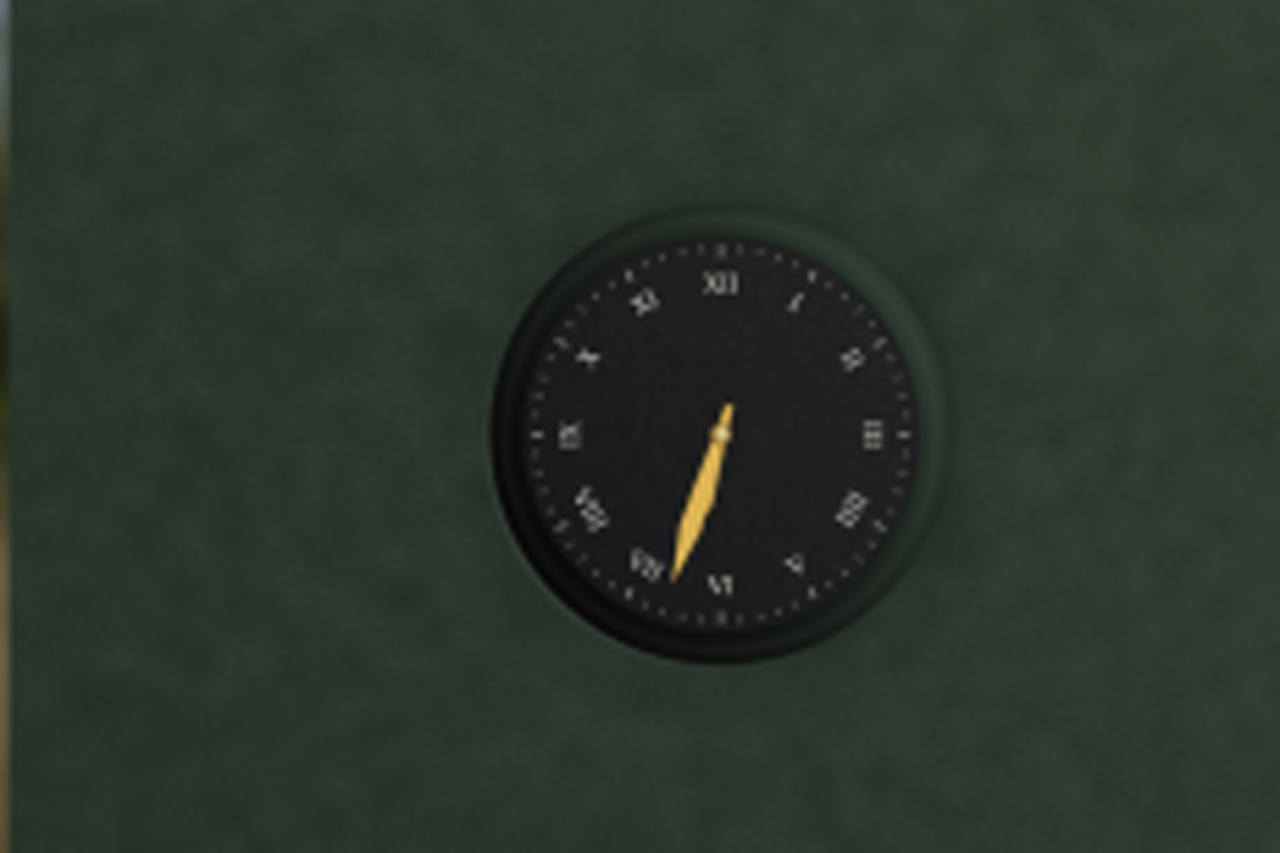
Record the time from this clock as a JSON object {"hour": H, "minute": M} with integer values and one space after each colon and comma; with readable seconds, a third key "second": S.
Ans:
{"hour": 6, "minute": 33}
